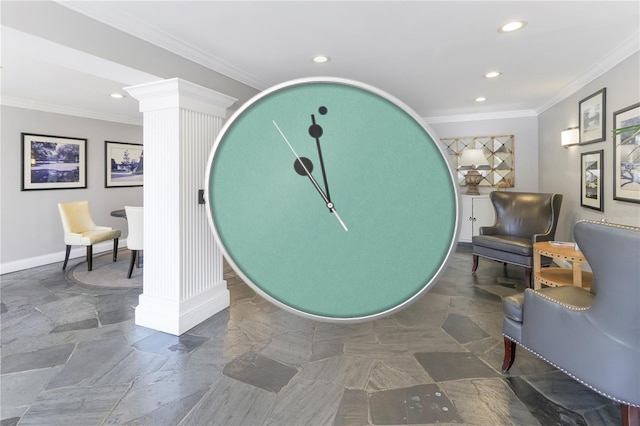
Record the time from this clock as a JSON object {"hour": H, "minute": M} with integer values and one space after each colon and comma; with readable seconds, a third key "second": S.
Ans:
{"hour": 10, "minute": 58, "second": 55}
